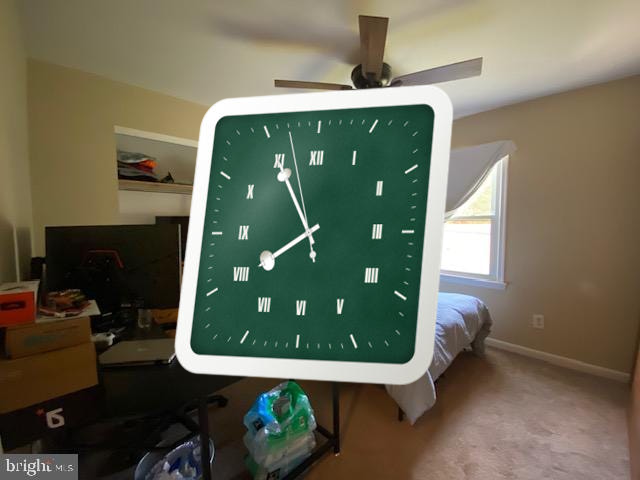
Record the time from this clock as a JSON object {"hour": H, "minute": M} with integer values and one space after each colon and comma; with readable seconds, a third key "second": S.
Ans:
{"hour": 7, "minute": 54, "second": 57}
